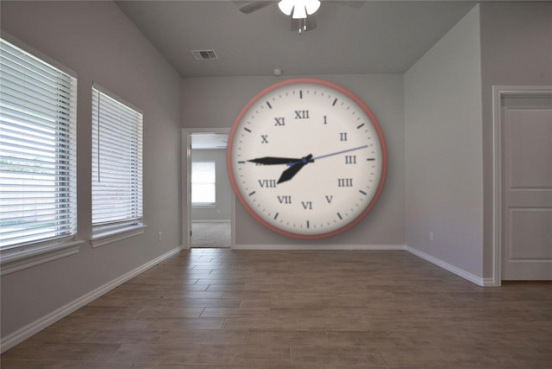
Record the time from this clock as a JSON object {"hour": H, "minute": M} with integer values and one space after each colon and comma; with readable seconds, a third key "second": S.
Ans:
{"hour": 7, "minute": 45, "second": 13}
